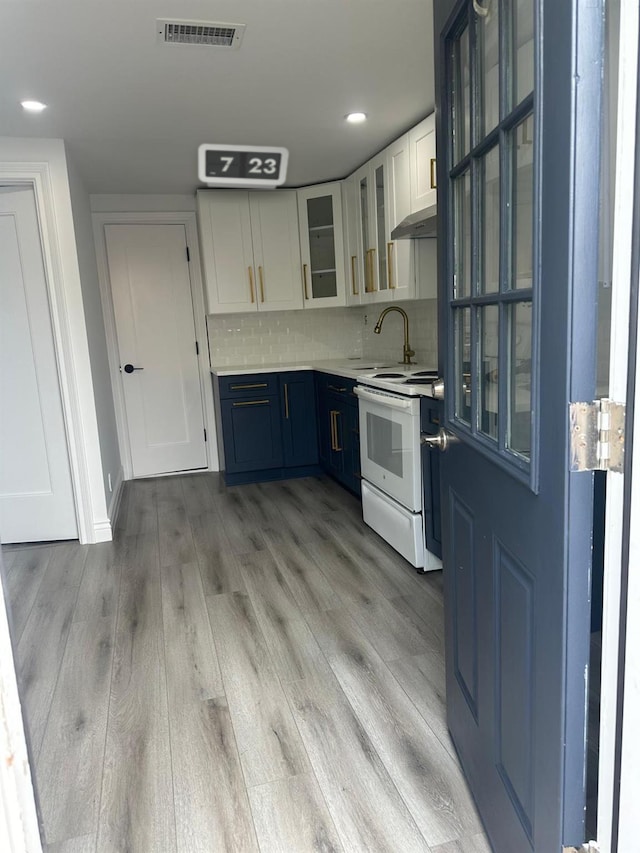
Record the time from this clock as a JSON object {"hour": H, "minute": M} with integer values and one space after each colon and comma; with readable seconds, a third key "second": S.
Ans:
{"hour": 7, "minute": 23}
